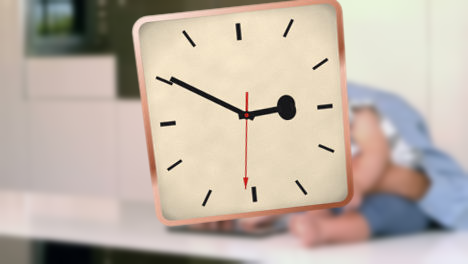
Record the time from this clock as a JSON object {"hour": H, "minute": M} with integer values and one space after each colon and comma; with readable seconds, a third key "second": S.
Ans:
{"hour": 2, "minute": 50, "second": 31}
